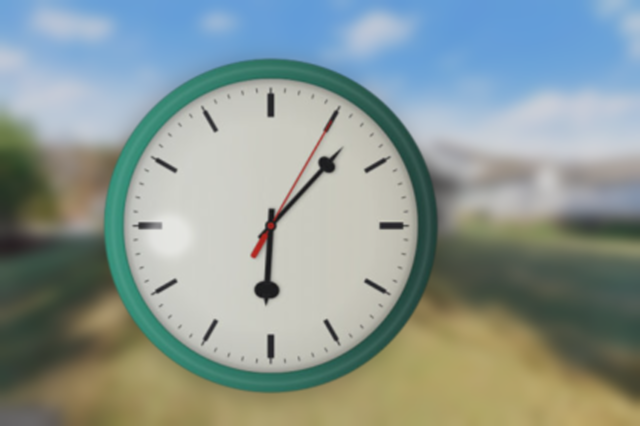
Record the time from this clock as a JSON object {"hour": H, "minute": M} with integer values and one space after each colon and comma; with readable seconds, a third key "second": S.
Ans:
{"hour": 6, "minute": 7, "second": 5}
